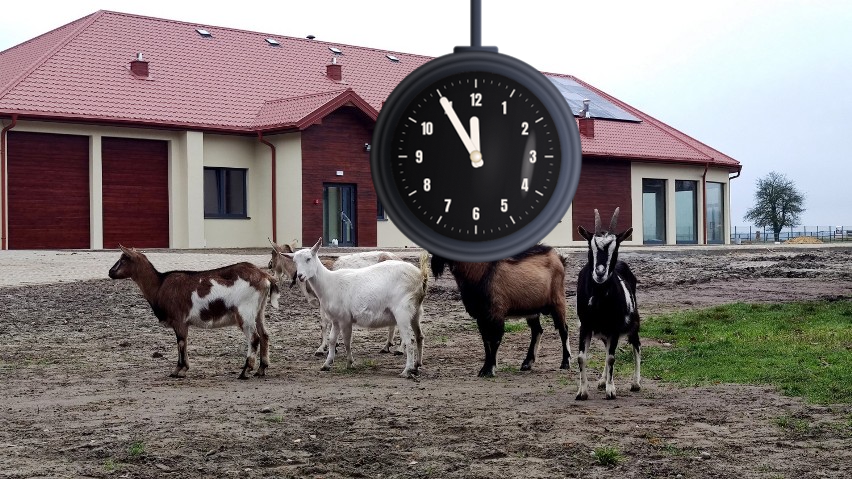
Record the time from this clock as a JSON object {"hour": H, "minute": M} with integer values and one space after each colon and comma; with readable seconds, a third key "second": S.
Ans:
{"hour": 11, "minute": 55}
